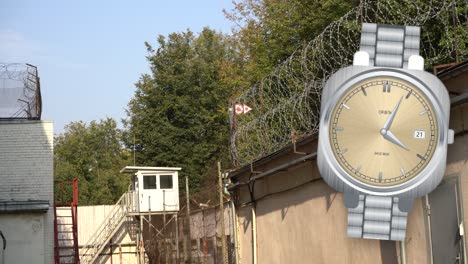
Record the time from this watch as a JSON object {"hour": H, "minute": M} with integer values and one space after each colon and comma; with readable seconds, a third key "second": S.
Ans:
{"hour": 4, "minute": 4}
